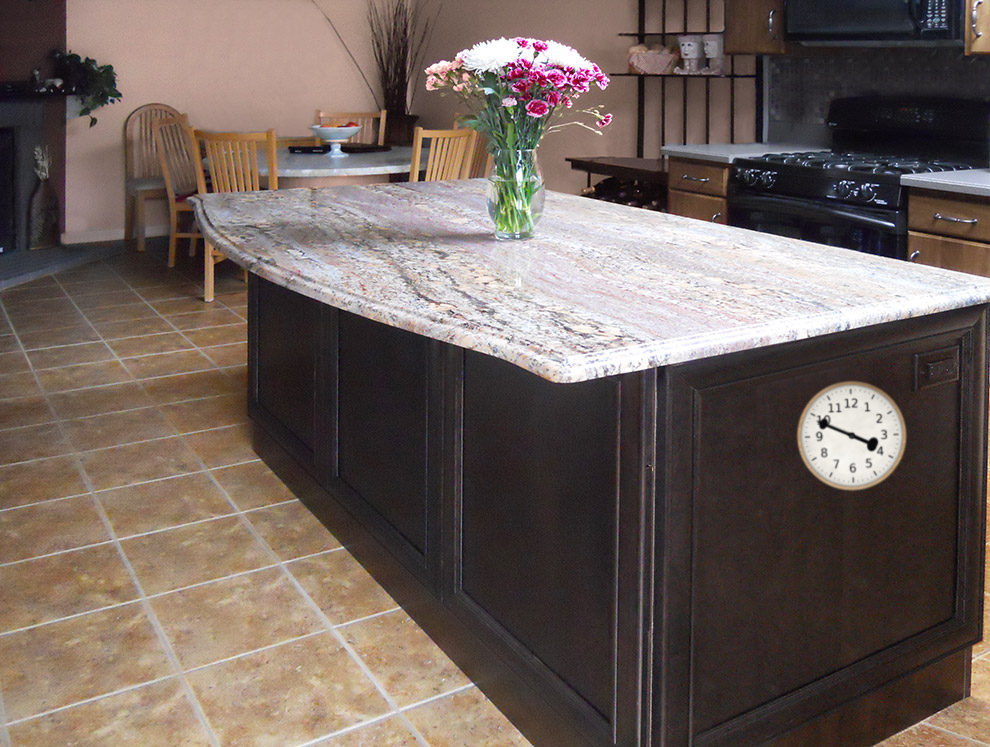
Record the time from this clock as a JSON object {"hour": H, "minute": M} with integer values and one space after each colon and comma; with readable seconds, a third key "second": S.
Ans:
{"hour": 3, "minute": 49}
